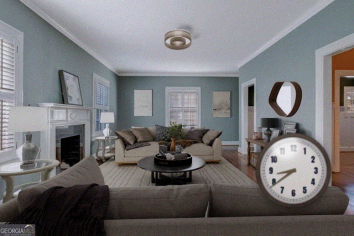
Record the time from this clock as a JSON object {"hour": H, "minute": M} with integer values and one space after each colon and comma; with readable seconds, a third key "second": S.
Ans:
{"hour": 8, "minute": 39}
